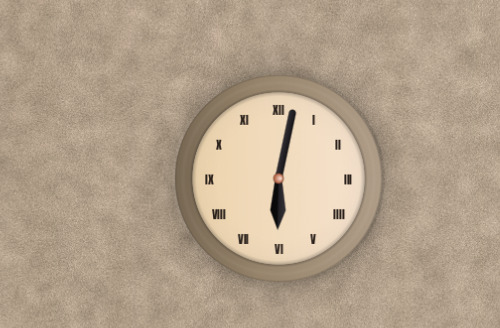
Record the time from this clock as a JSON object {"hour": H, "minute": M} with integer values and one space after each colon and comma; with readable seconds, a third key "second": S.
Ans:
{"hour": 6, "minute": 2}
